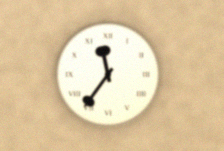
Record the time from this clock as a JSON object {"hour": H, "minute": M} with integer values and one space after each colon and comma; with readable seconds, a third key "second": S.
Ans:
{"hour": 11, "minute": 36}
